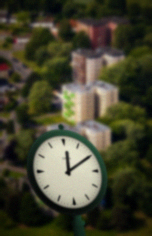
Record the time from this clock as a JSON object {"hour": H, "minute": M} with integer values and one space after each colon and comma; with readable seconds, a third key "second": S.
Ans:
{"hour": 12, "minute": 10}
